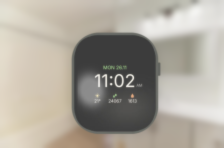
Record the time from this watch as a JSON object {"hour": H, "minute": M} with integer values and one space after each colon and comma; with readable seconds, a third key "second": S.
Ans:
{"hour": 11, "minute": 2}
